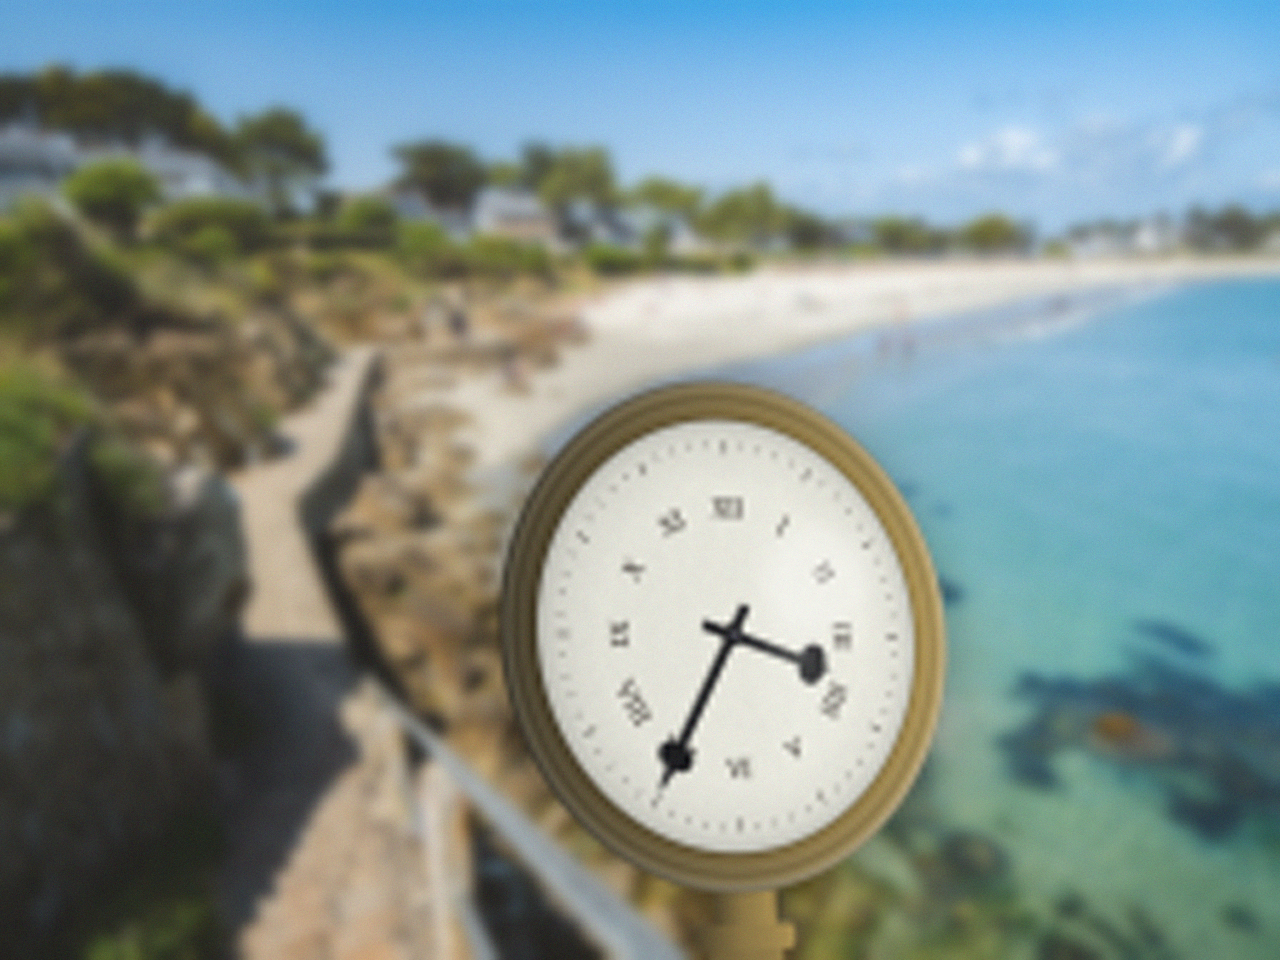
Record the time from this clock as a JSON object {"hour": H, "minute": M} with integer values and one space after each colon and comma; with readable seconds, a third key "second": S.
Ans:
{"hour": 3, "minute": 35}
